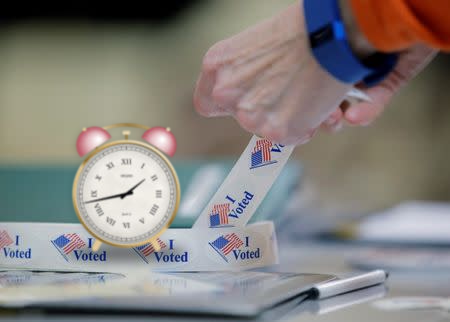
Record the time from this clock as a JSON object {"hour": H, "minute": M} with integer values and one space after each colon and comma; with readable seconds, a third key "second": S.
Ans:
{"hour": 1, "minute": 43}
